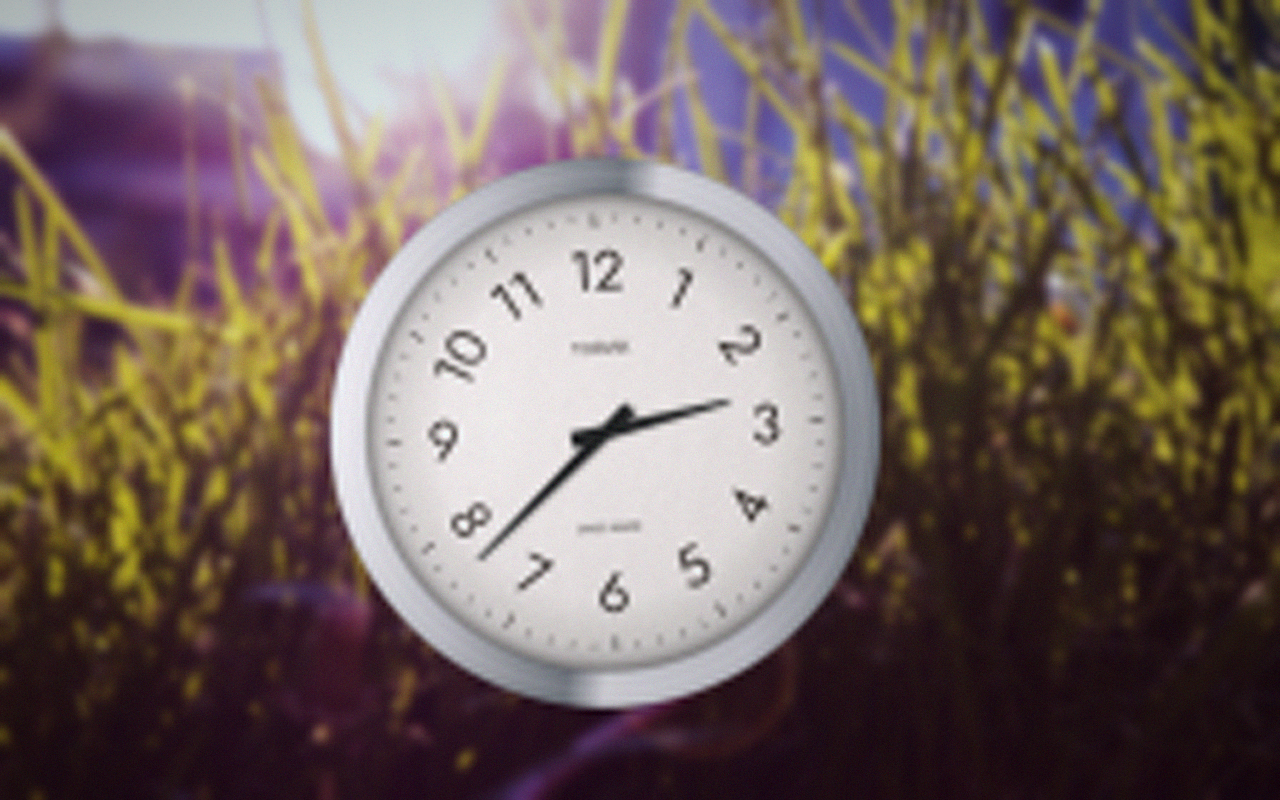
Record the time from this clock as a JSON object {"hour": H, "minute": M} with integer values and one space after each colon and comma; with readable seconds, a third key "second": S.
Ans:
{"hour": 2, "minute": 38}
